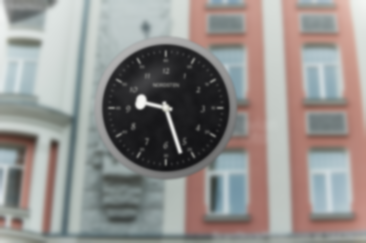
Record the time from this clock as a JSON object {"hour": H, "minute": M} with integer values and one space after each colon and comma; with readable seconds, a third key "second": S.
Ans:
{"hour": 9, "minute": 27}
